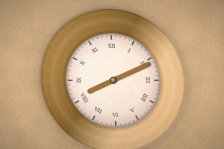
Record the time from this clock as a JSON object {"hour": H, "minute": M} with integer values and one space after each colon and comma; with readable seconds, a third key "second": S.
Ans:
{"hour": 8, "minute": 11}
